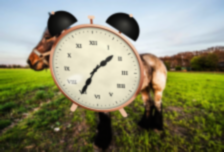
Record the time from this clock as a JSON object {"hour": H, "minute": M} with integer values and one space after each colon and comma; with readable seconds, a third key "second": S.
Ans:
{"hour": 1, "minute": 35}
